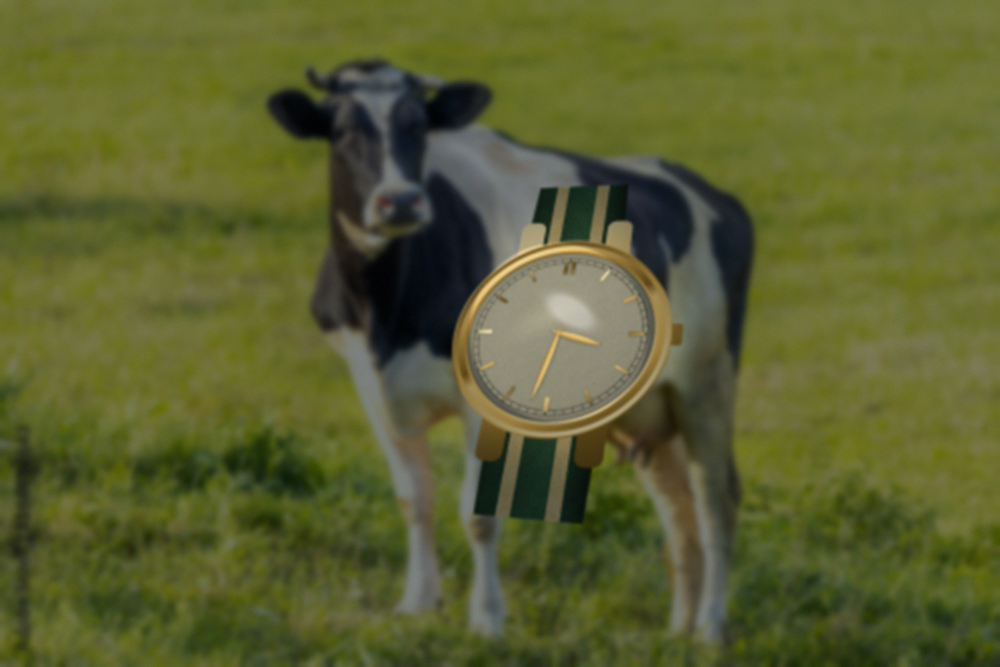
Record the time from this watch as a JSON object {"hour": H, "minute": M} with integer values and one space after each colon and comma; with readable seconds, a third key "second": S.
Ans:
{"hour": 3, "minute": 32}
